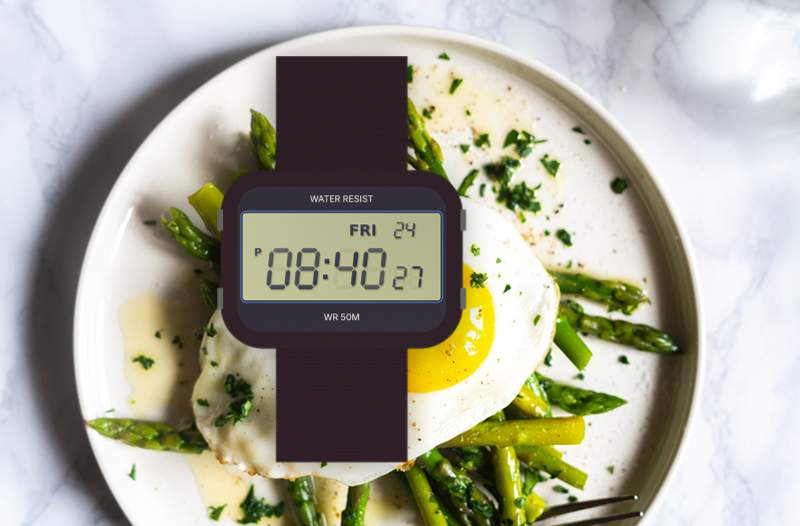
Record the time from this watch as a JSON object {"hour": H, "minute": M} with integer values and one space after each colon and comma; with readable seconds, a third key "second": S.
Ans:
{"hour": 8, "minute": 40, "second": 27}
